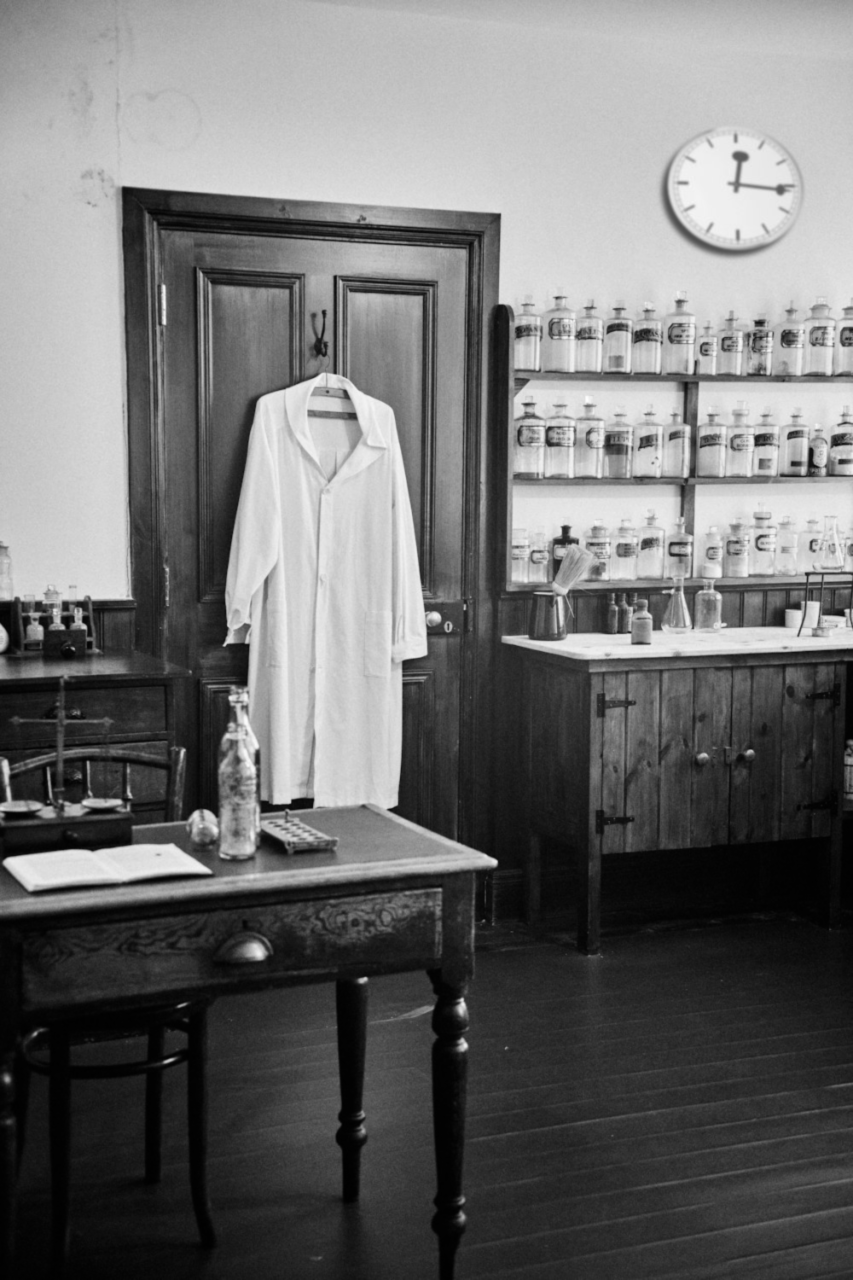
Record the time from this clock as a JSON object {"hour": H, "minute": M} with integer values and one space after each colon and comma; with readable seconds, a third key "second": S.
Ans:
{"hour": 12, "minute": 16}
